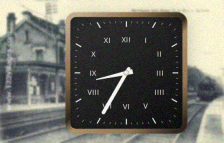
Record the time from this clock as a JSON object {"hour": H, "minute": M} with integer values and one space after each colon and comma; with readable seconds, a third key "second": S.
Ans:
{"hour": 8, "minute": 35}
